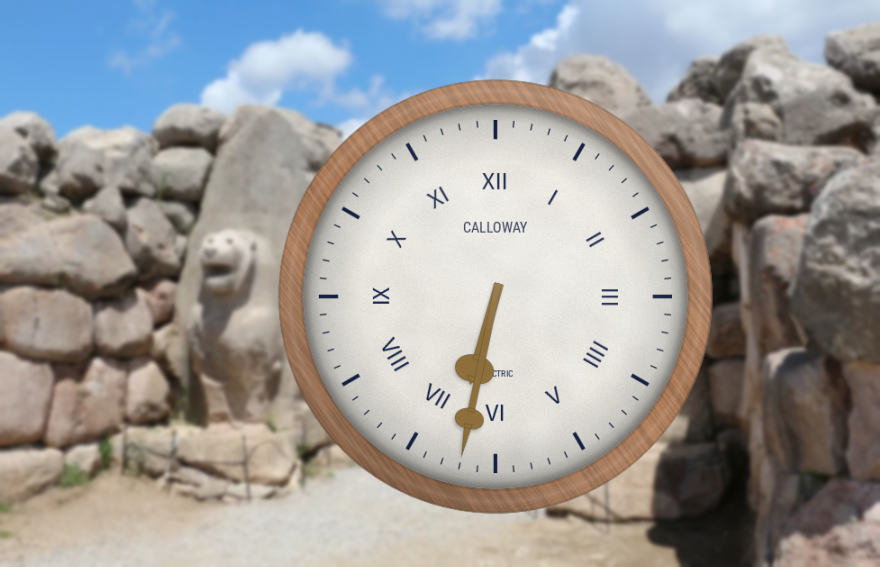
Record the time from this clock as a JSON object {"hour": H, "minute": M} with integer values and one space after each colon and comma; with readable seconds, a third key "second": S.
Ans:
{"hour": 6, "minute": 32}
